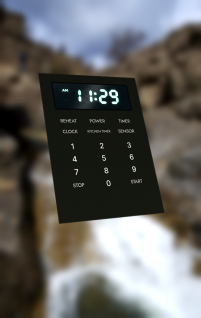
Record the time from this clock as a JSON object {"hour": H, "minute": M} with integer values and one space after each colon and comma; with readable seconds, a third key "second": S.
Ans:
{"hour": 11, "minute": 29}
